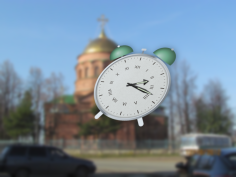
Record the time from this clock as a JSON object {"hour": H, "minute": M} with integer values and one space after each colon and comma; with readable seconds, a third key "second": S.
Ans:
{"hour": 2, "minute": 18}
